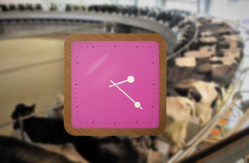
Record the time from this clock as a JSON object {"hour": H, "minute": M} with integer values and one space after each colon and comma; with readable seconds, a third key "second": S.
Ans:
{"hour": 2, "minute": 22}
